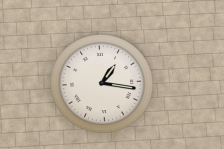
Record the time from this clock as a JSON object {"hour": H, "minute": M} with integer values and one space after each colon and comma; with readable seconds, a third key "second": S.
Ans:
{"hour": 1, "minute": 17}
